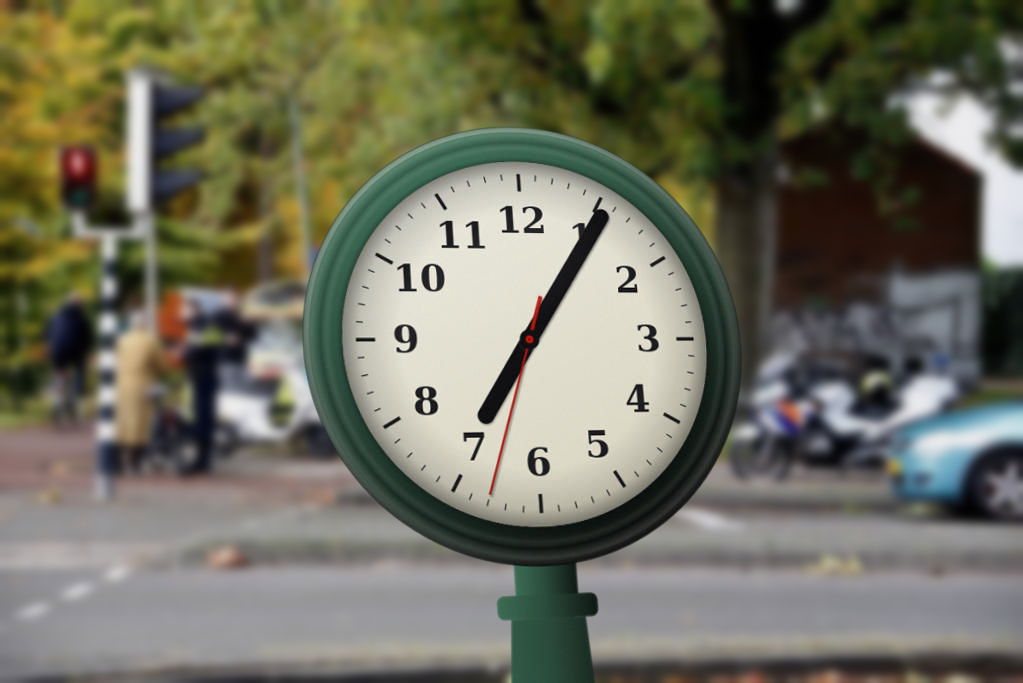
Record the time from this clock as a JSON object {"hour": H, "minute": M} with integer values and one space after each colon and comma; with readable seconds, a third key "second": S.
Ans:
{"hour": 7, "minute": 5, "second": 33}
